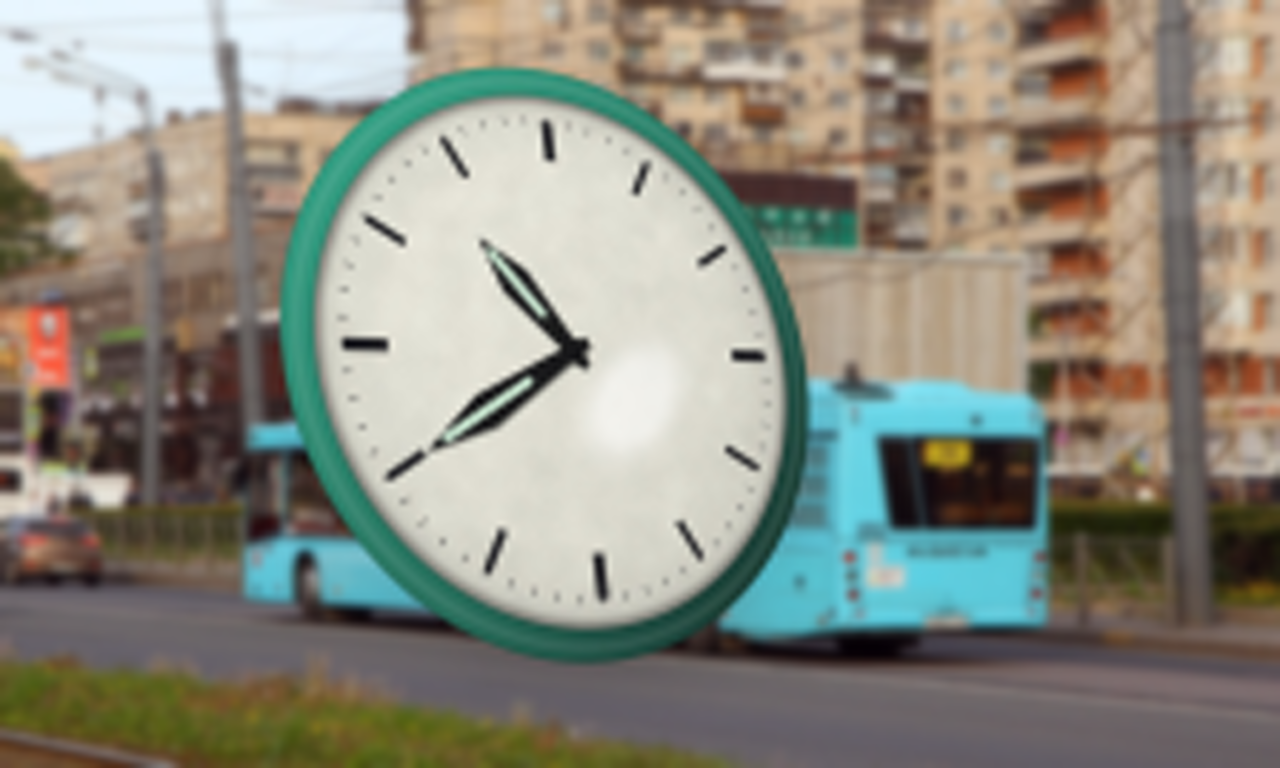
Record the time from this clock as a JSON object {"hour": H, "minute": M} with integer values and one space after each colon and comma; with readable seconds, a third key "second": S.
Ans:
{"hour": 10, "minute": 40}
